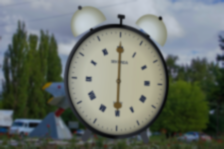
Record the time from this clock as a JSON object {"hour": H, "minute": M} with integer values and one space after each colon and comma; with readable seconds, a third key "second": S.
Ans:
{"hour": 6, "minute": 0}
